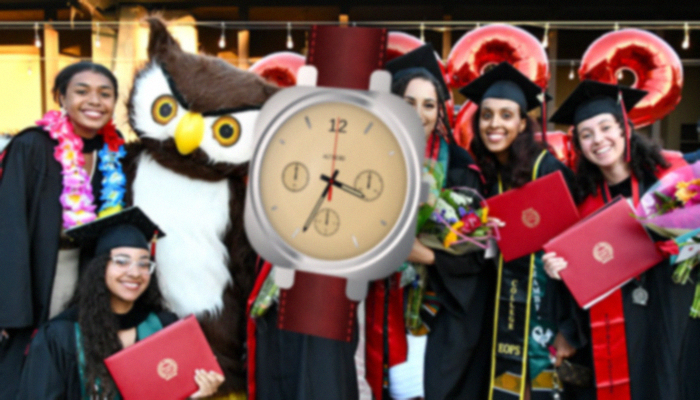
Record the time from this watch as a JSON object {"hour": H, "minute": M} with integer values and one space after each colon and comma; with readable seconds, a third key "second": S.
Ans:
{"hour": 3, "minute": 34}
